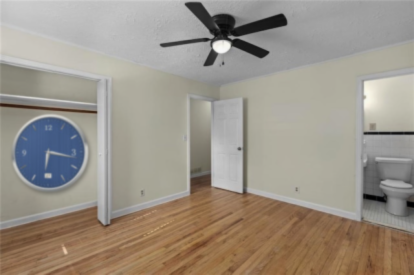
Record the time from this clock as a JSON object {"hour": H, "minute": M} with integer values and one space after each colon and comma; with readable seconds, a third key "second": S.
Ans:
{"hour": 6, "minute": 17}
